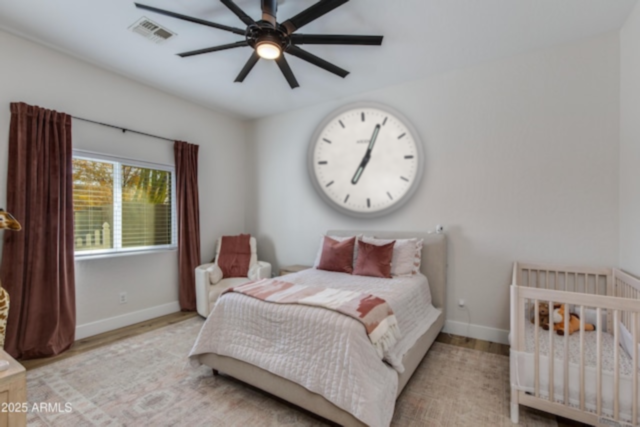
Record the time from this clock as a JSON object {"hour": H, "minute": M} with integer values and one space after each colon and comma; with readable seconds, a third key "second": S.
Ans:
{"hour": 7, "minute": 4}
